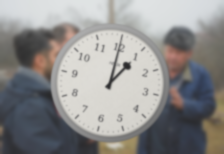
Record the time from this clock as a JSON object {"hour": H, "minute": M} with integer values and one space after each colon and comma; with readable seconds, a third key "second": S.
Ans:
{"hour": 1, "minute": 0}
